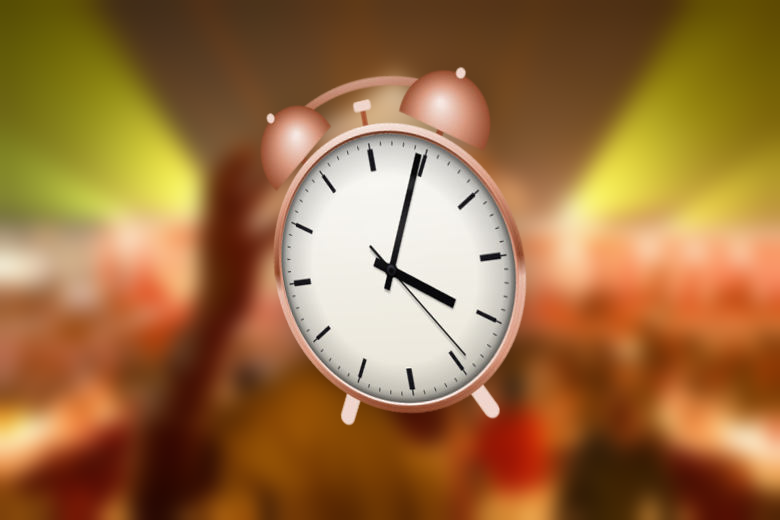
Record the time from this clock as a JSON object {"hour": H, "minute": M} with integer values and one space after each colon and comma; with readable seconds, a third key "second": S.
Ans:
{"hour": 4, "minute": 4, "second": 24}
